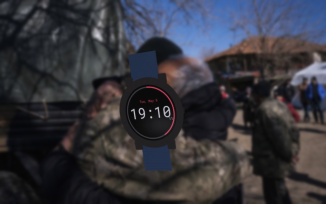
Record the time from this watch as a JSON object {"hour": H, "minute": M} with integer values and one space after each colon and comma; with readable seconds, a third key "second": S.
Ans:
{"hour": 19, "minute": 10}
